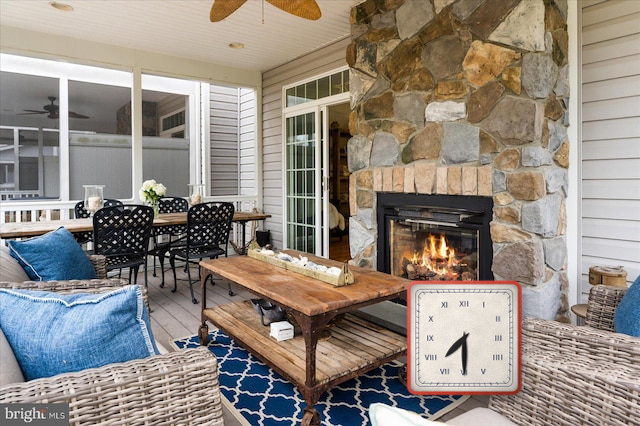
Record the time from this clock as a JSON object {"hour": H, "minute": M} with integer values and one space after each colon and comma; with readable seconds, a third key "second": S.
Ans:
{"hour": 7, "minute": 30}
